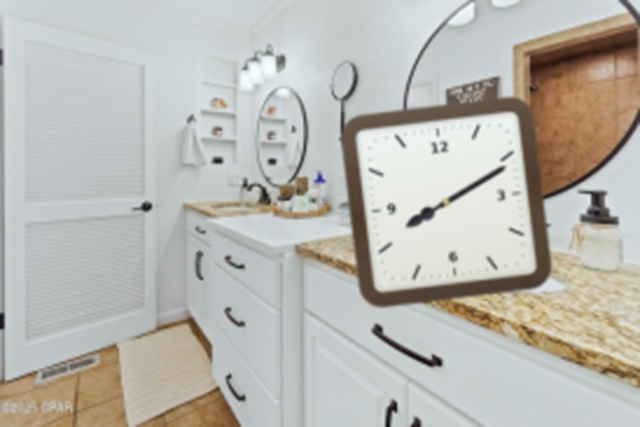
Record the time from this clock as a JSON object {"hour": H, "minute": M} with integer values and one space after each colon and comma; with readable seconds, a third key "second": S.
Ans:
{"hour": 8, "minute": 11}
